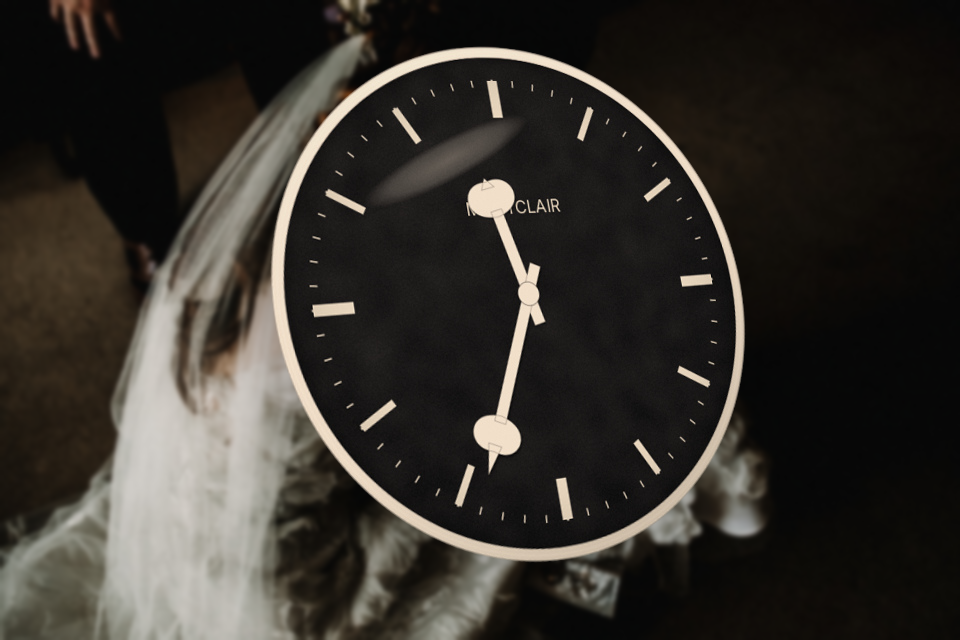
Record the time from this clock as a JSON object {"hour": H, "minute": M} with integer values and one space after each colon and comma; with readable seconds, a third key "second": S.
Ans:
{"hour": 11, "minute": 34}
